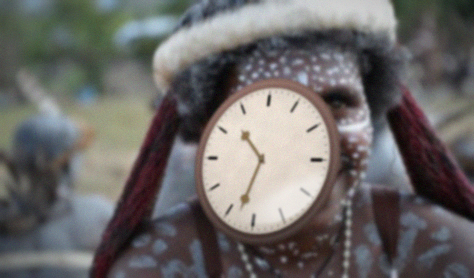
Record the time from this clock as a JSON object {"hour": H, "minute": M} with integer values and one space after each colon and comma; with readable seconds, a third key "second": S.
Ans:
{"hour": 10, "minute": 33}
